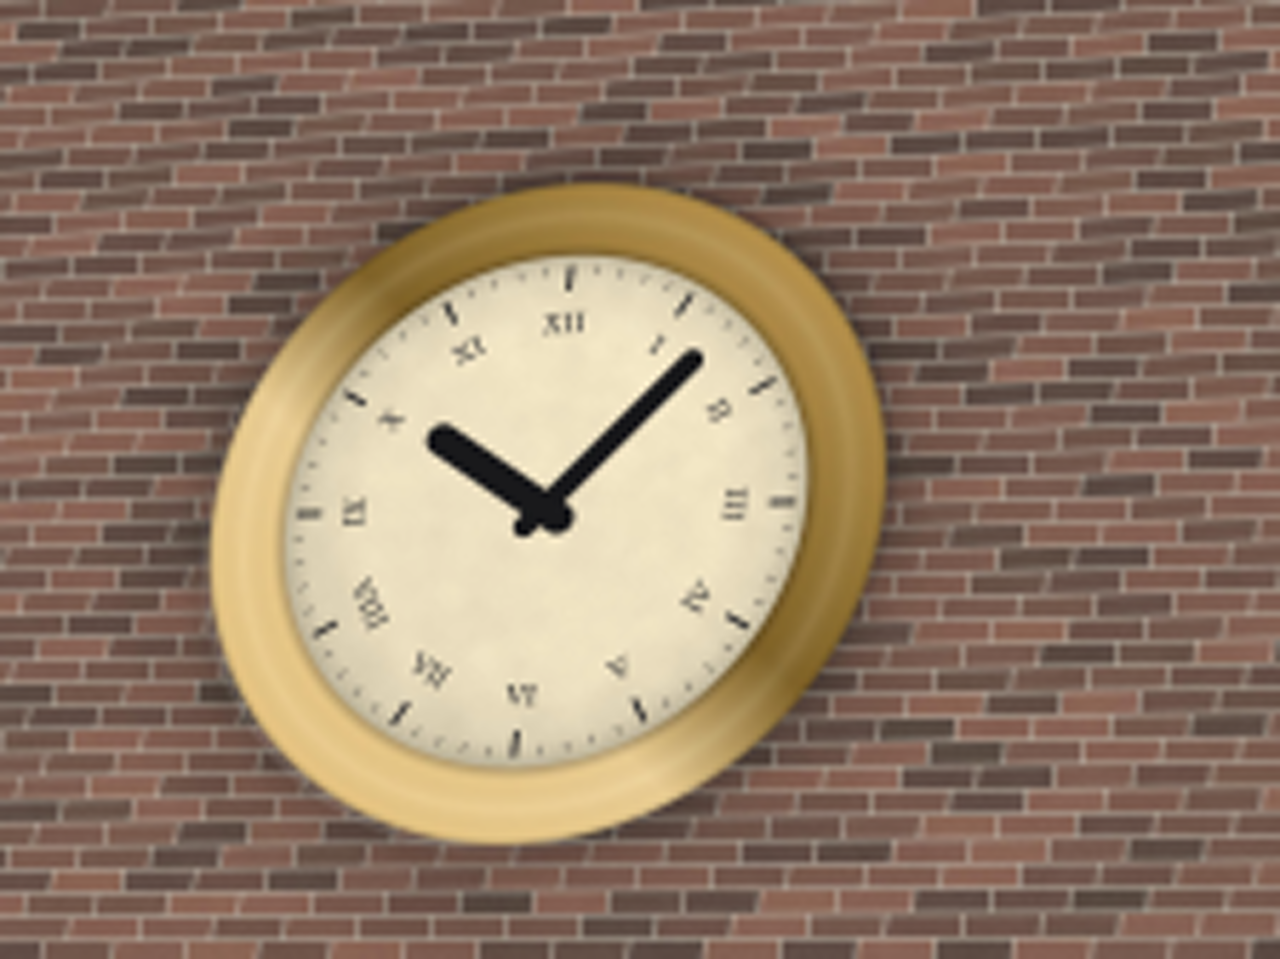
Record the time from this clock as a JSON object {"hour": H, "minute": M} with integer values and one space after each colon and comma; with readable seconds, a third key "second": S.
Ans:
{"hour": 10, "minute": 7}
